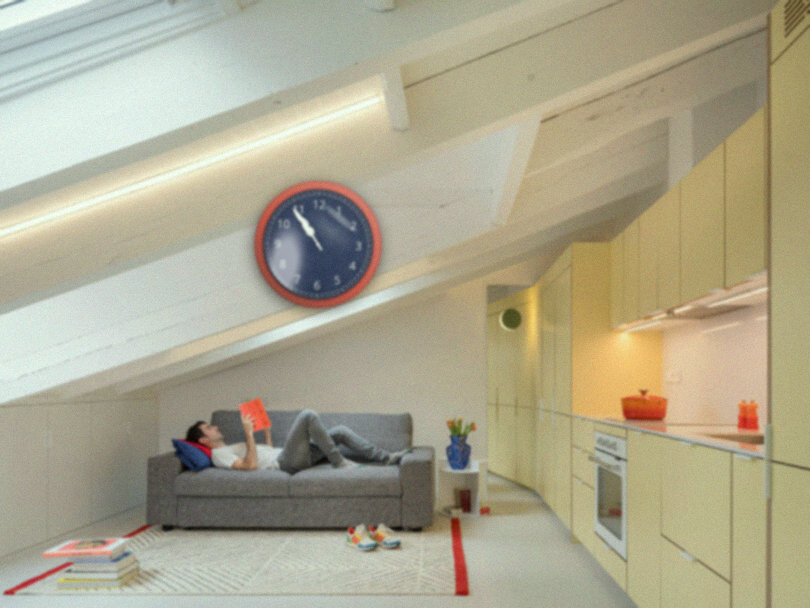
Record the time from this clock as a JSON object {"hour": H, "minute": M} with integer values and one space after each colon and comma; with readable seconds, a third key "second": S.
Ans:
{"hour": 10, "minute": 54}
